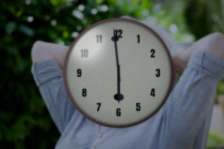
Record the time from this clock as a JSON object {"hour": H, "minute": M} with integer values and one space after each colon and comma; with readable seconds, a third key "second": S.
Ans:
{"hour": 5, "minute": 59}
